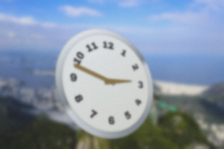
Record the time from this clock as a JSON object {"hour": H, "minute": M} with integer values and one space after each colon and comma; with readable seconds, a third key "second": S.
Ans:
{"hour": 2, "minute": 48}
